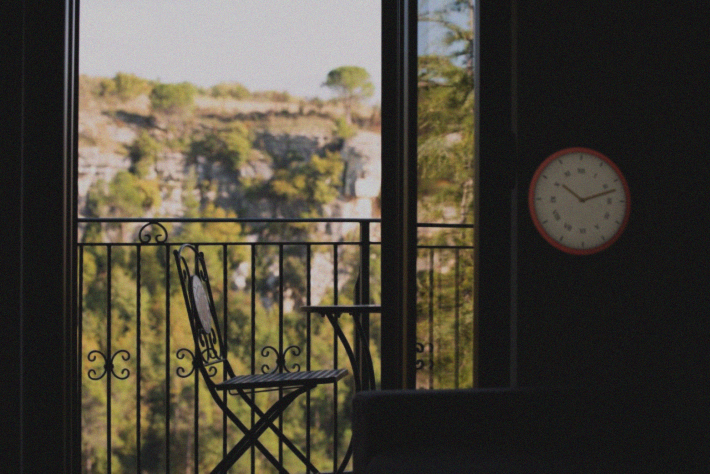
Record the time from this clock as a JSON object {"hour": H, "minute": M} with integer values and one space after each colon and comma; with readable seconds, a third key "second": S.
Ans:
{"hour": 10, "minute": 12}
